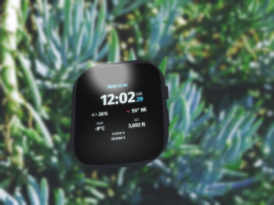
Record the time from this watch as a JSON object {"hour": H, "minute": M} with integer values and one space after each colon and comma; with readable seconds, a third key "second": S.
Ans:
{"hour": 12, "minute": 2}
